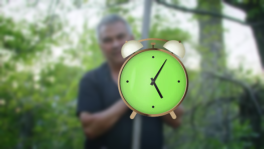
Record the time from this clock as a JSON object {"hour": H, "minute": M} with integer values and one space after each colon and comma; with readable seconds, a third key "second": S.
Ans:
{"hour": 5, "minute": 5}
